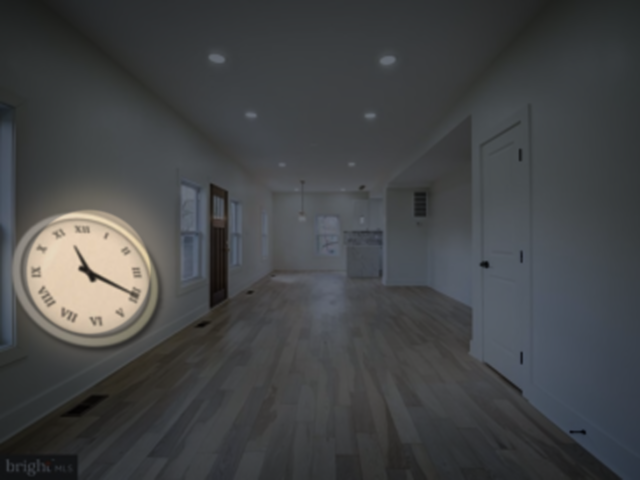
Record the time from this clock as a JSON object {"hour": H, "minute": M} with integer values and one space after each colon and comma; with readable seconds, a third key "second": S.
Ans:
{"hour": 11, "minute": 20}
